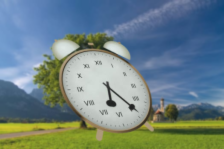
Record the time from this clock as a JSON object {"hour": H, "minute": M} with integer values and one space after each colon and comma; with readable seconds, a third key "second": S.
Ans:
{"hour": 6, "minute": 24}
